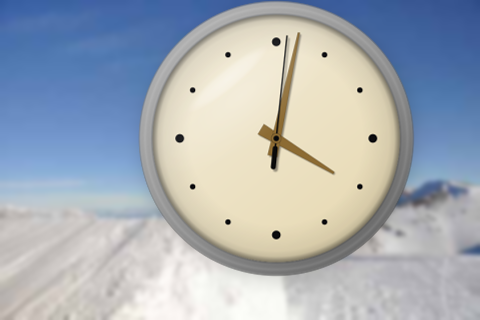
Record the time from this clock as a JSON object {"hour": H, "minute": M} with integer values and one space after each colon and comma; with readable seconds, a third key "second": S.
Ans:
{"hour": 4, "minute": 2, "second": 1}
